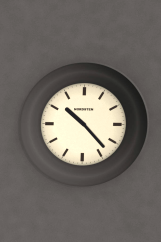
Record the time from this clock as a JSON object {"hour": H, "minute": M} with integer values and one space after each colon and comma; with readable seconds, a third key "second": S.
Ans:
{"hour": 10, "minute": 23}
